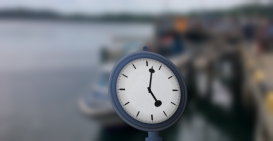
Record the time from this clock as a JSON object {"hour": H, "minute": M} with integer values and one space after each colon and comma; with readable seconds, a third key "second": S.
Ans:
{"hour": 5, "minute": 2}
